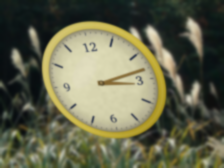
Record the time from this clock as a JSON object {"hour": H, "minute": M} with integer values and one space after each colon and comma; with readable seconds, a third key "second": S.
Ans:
{"hour": 3, "minute": 13}
